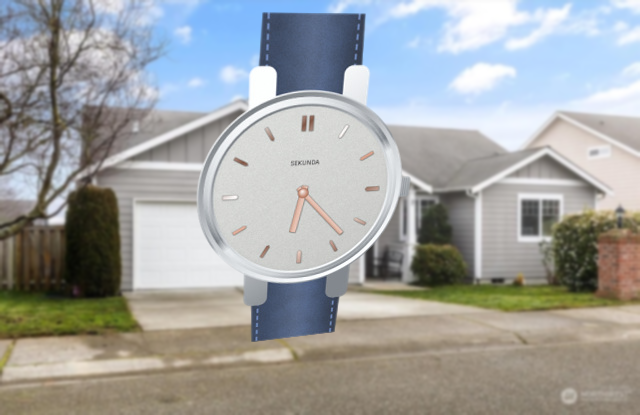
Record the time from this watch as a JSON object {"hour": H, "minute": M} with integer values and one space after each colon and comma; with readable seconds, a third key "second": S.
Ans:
{"hour": 6, "minute": 23}
